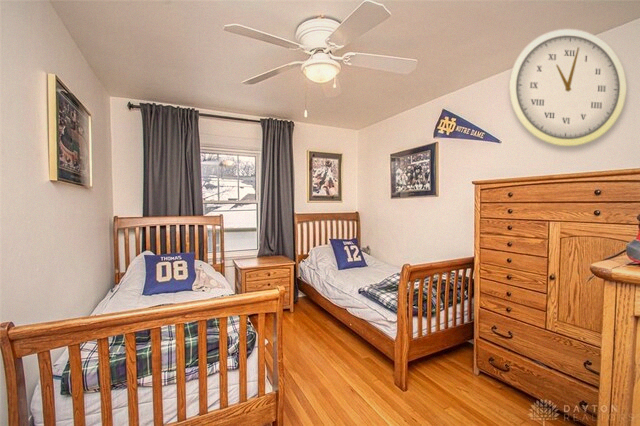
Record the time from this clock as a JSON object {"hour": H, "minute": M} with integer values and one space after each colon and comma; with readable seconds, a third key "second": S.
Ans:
{"hour": 11, "minute": 2}
